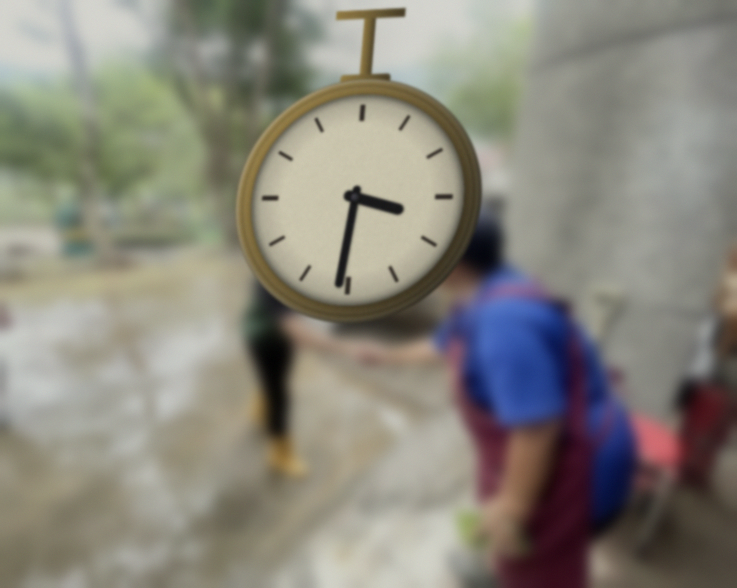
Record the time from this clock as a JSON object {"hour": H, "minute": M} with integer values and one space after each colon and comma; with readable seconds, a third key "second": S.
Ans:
{"hour": 3, "minute": 31}
